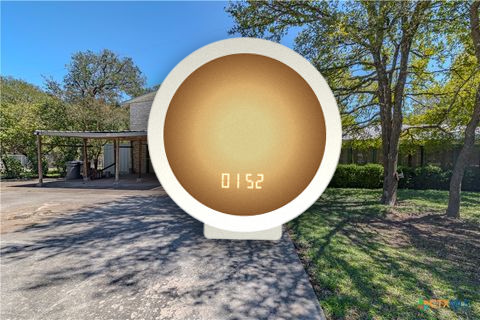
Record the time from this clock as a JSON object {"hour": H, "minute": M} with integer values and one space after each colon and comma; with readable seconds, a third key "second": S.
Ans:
{"hour": 1, "minute": 52}
